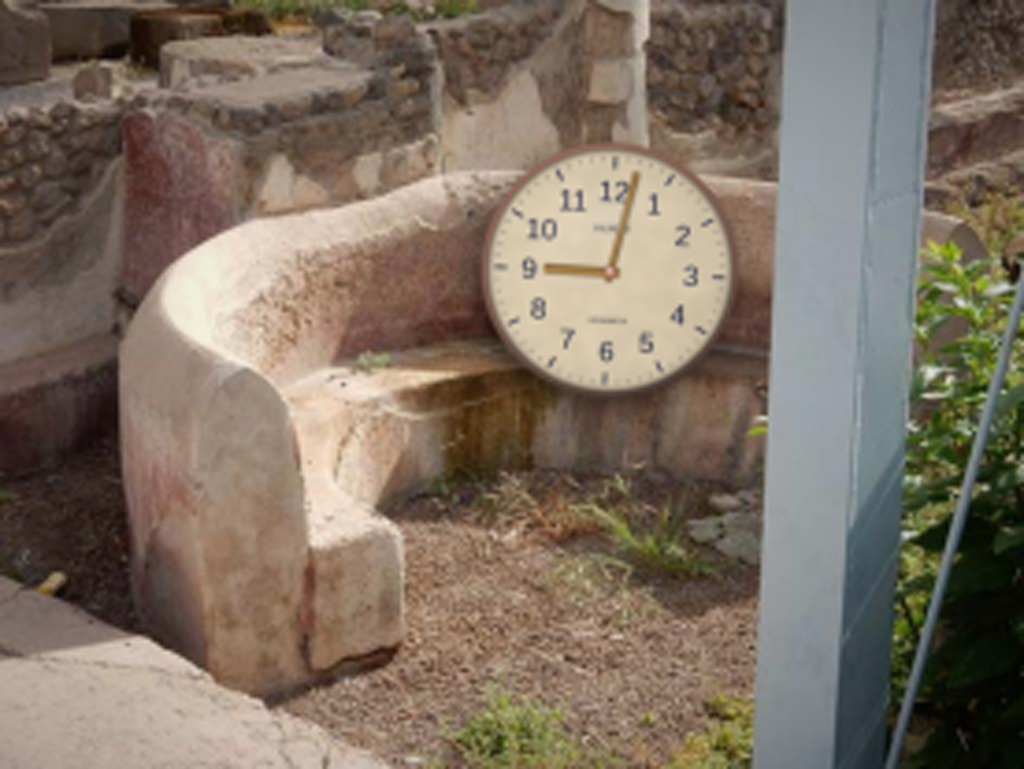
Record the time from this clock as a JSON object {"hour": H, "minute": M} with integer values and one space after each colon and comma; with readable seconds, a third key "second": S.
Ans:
{"hour": 9, "minute": 2}
